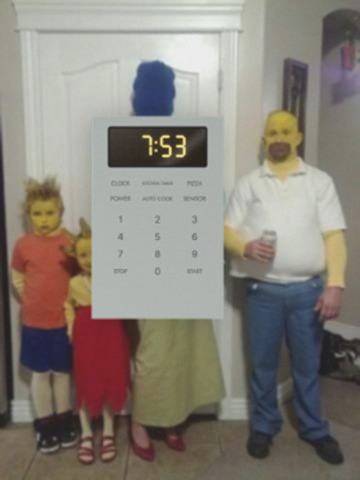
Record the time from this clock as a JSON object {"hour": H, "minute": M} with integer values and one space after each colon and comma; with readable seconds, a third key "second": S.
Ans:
{"hour": 7, "minute": 53}
